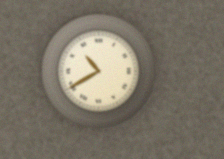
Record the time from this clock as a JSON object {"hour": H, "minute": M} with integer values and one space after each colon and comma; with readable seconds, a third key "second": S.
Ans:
{"hour": 10, "minute": 40}
